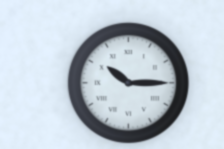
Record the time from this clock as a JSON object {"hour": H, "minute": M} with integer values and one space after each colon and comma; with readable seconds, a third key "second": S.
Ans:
{"hour": 10, "minute": 15}
